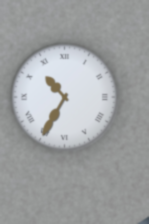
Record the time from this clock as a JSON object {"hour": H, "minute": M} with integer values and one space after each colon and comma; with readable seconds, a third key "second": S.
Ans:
{"hour": 10, "minute": 35}
